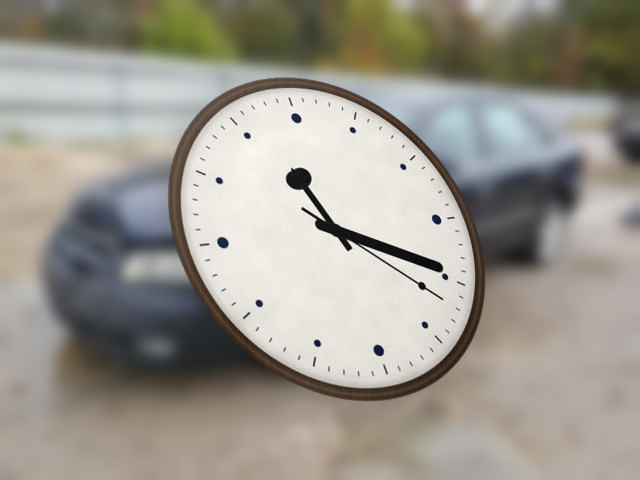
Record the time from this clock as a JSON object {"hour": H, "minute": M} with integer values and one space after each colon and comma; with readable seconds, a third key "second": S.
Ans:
{"hour": 11, "minute": 19, "second": 22}
